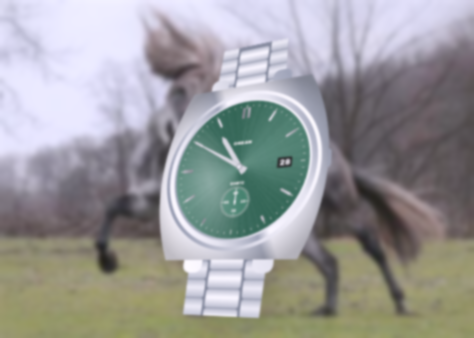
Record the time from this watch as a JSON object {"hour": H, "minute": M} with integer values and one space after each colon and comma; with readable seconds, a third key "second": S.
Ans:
{"hour": 10, "minute": 50}
